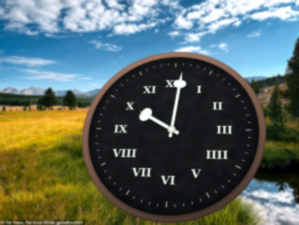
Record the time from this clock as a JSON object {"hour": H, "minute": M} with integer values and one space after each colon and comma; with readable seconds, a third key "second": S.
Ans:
{"hour": 10, "minute": 1}
